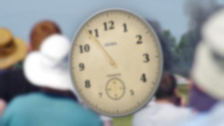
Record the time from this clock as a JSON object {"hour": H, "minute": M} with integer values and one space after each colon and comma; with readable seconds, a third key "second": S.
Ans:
{"hour": 10, "minute": 54}
